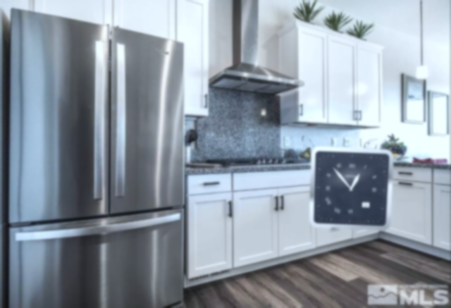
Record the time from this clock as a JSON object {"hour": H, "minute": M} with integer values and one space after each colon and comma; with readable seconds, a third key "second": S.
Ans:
{"hour": 12, "minute": 53}
